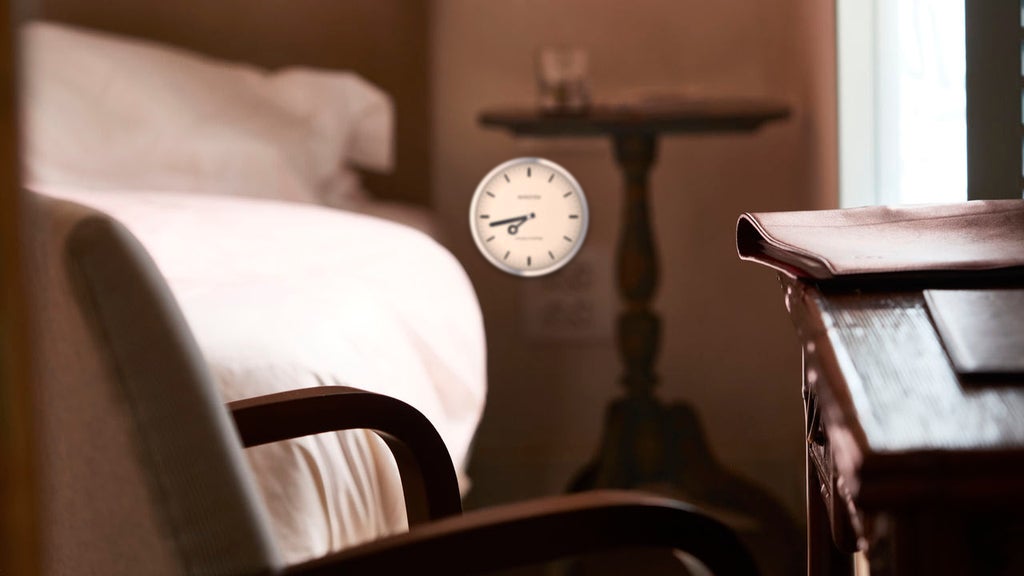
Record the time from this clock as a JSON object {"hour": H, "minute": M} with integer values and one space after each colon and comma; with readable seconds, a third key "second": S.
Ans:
{"hour": 7, "minute": 43}
